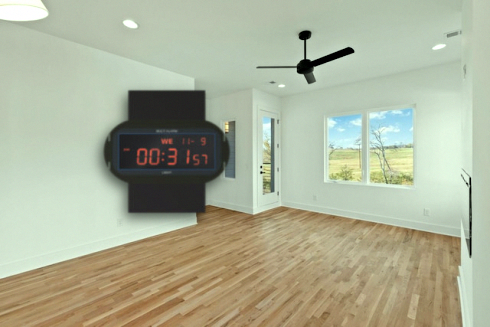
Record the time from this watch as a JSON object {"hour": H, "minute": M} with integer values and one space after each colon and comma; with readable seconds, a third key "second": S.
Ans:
{"hour": 0, "minute": 31, "second": 57}
